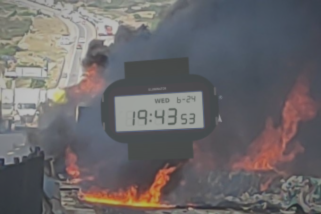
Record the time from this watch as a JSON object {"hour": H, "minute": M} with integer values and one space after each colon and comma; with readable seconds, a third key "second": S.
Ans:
{"hour": 19, "minute": 43, "second": 53}
